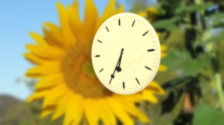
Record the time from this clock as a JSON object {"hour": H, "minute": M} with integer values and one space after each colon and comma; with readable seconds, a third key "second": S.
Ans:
{"hour": 6, "minute": 35}
